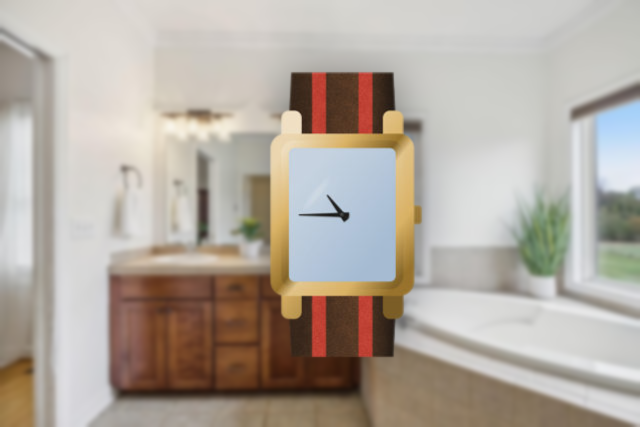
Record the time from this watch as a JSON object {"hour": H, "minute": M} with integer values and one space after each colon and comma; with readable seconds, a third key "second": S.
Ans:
{"hour": 10, "minute": 45}
